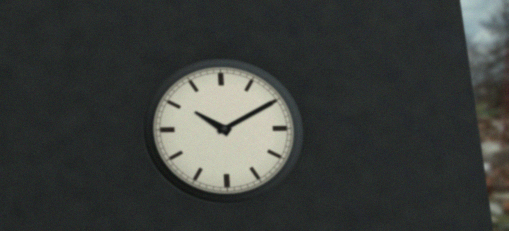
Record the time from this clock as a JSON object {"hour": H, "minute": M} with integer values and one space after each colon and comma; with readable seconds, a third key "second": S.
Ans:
{"hour": 10, "minute": 10}
